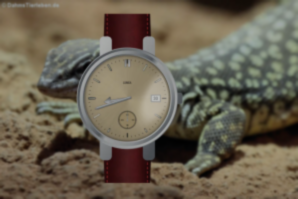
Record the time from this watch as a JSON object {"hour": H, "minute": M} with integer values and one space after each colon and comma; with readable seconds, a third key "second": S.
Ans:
{"hour": 8, "minute": 42}
